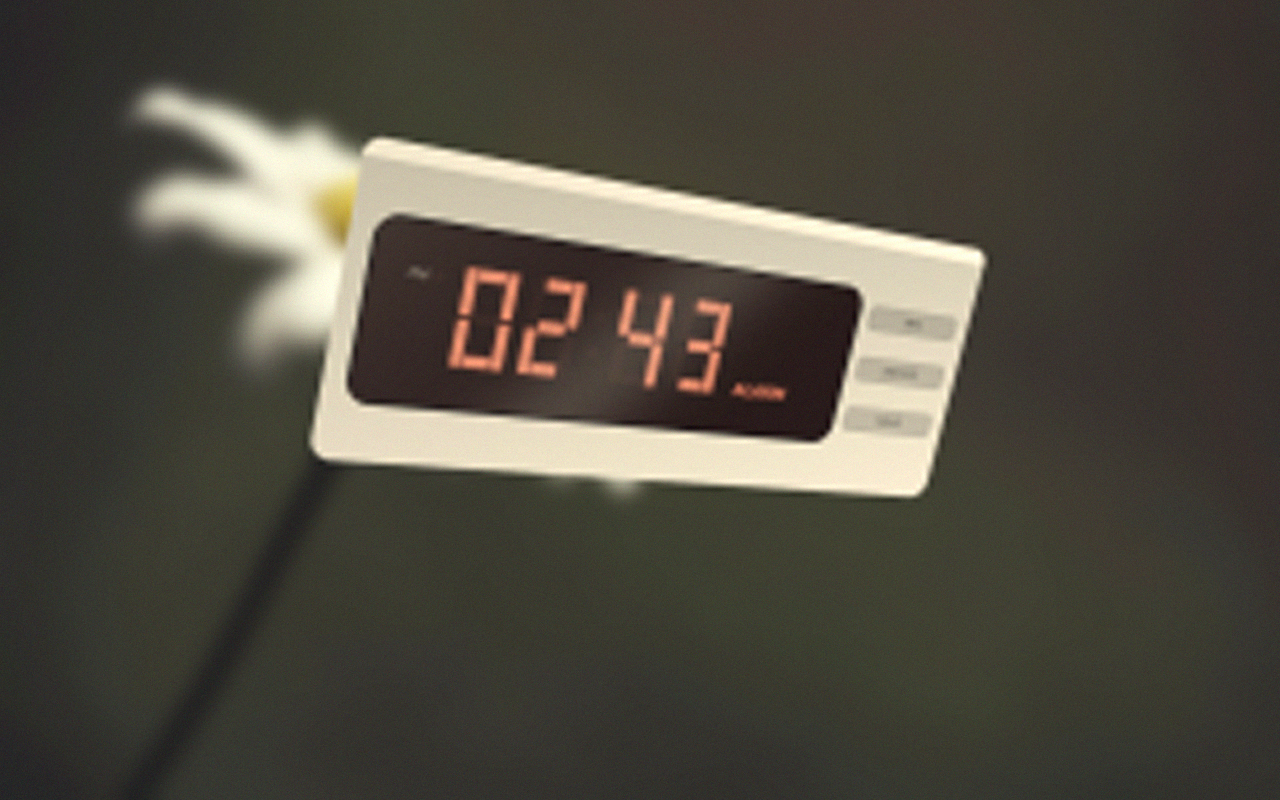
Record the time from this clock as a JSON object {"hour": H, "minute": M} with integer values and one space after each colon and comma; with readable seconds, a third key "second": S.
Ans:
{"hour": 2, "minute": 43}
